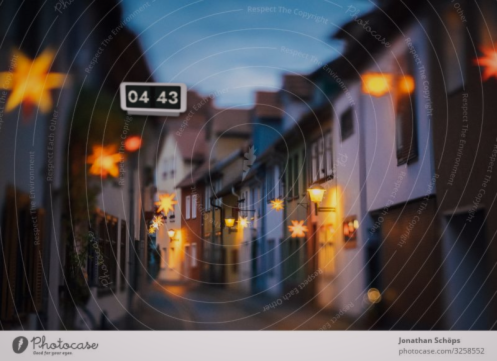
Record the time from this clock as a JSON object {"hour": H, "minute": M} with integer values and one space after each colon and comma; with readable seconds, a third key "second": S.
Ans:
{"hour": 4, "minute": 43}
